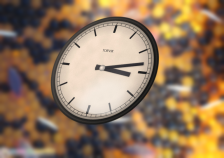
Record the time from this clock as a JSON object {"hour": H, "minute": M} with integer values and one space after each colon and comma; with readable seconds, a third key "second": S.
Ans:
{"hour": 3, "minute": 13}
